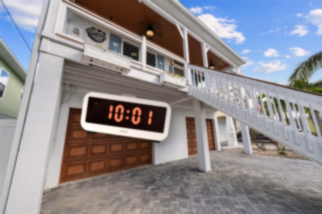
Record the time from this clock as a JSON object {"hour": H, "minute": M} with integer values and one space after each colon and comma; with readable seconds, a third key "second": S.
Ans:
{"hour": 10, "minute": 1}
